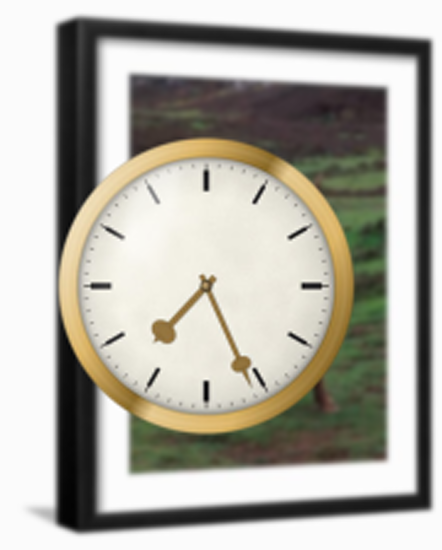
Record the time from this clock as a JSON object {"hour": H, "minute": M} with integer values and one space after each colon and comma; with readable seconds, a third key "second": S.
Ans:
{"hour": 7, "minute": 26}
